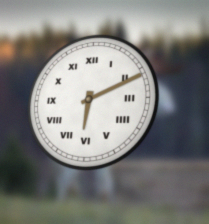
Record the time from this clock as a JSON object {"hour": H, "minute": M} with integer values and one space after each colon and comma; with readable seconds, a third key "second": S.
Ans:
{"hour": 6, "minute": 11}
